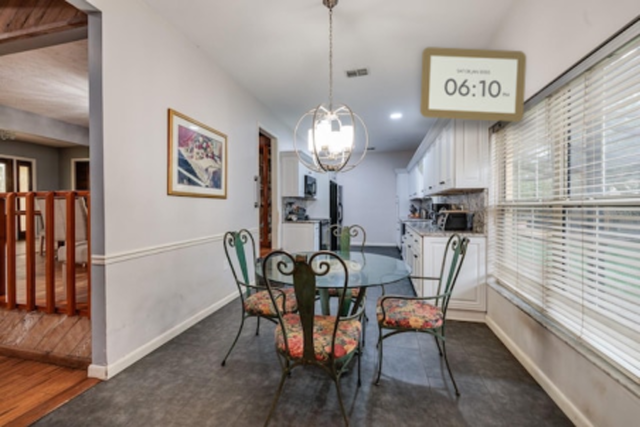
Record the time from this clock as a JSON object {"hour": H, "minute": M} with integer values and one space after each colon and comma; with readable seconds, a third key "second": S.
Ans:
{"hour": 6, "minute": 10}
